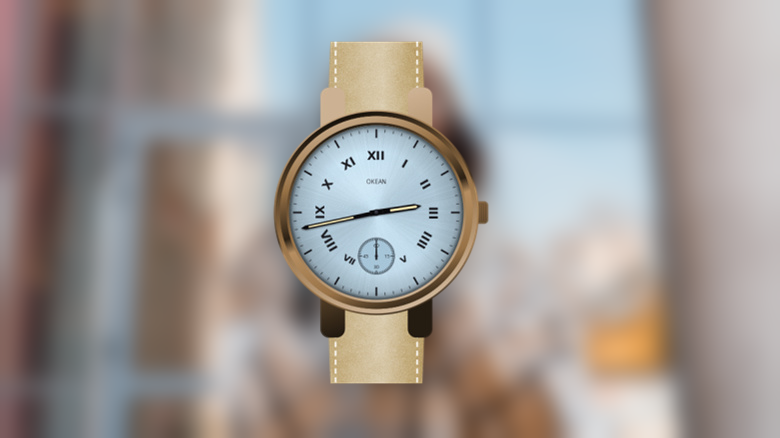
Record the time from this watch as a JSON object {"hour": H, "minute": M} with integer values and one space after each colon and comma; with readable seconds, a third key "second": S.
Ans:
{"hour": 2, "minute": 43}
